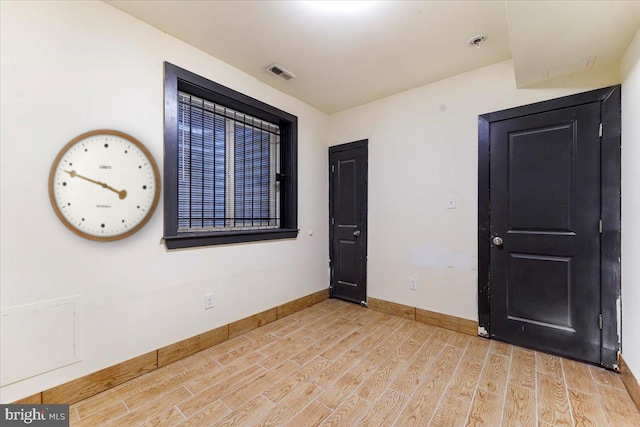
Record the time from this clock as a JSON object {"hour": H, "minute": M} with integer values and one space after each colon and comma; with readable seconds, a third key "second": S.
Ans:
{"hour": 3, "minute": 48}
